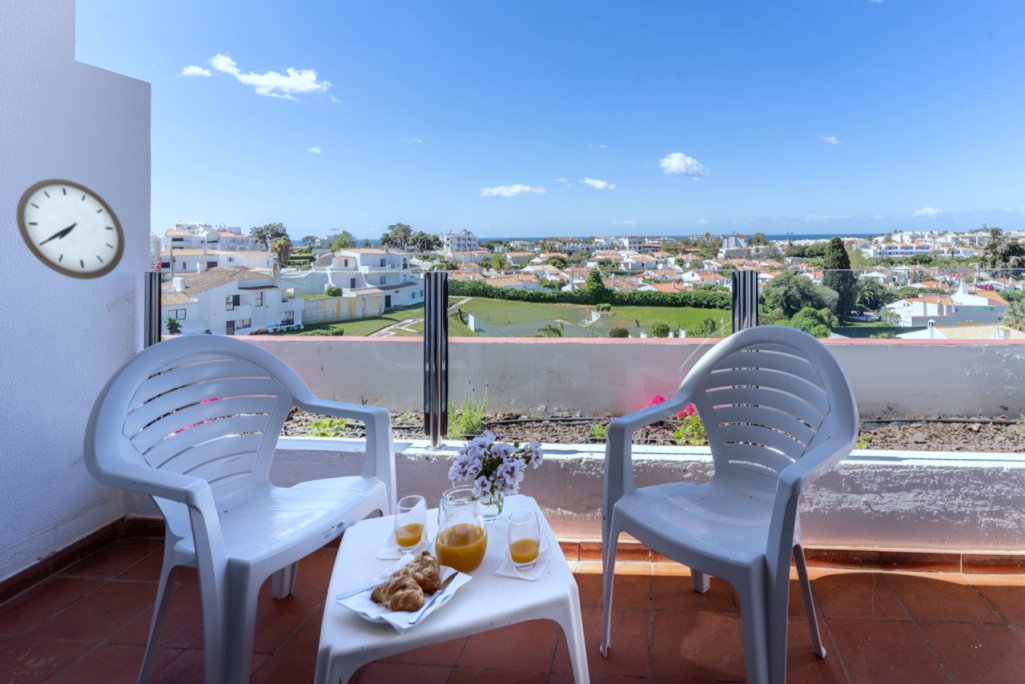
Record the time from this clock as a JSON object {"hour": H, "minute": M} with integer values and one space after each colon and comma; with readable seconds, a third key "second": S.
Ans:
{"hour": 7, "minute": 40}
